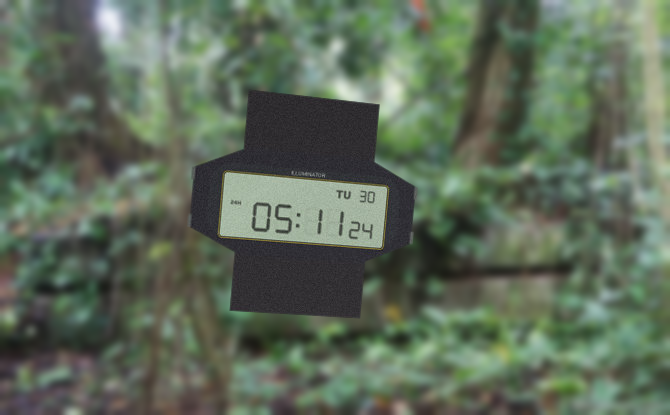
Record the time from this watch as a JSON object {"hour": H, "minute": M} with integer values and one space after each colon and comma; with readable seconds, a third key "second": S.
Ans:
{"hour": 5, "minute": 11, "second": 24}
